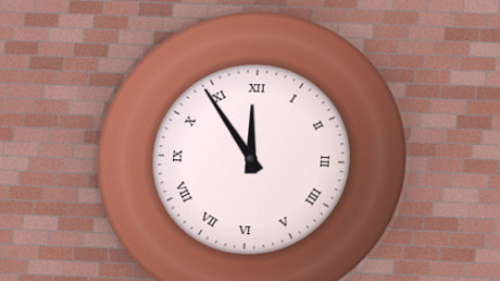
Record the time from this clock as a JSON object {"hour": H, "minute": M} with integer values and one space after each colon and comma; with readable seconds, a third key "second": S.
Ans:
{"hour": 11, "minute": 54}
